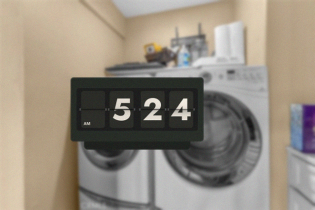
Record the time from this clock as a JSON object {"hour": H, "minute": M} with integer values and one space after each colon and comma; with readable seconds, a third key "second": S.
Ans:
{"hour": 5, "minute": 24}
